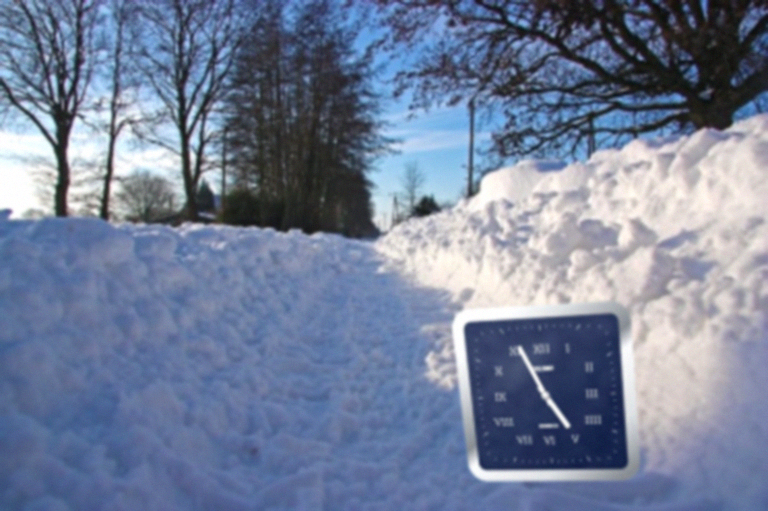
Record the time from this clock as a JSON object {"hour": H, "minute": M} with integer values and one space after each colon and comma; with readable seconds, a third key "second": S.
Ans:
{"hour": 4, "minute": 56}
